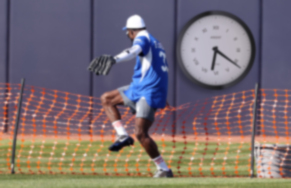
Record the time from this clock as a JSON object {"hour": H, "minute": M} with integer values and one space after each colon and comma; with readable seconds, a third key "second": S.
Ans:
{"hour": 6, "minute": 21}
